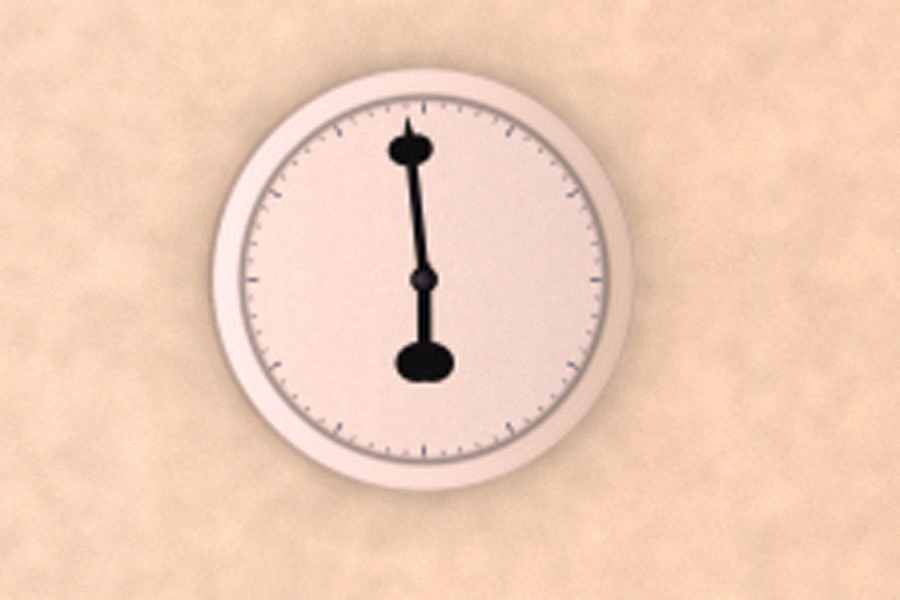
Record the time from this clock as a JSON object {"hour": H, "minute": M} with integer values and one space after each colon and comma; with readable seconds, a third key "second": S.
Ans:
{"hour": 5, "minute": 59}
